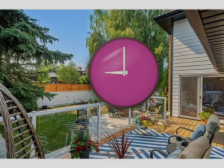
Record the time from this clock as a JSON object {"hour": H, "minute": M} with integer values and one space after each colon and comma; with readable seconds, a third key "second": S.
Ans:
{"hour": 9, "minute": 0}
